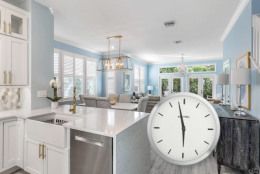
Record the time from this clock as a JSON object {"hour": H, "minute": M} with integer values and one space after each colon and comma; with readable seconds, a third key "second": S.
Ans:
{"hour": 5, "minute": 58}
